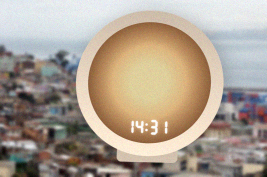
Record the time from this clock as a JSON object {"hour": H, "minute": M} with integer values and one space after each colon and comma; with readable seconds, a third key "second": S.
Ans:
{"hour": 14, "minute": 31}
